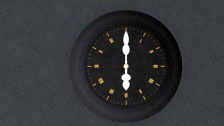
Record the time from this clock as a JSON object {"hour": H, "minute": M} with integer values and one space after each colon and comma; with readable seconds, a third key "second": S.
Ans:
{"hour": 6, "minute": 0}
